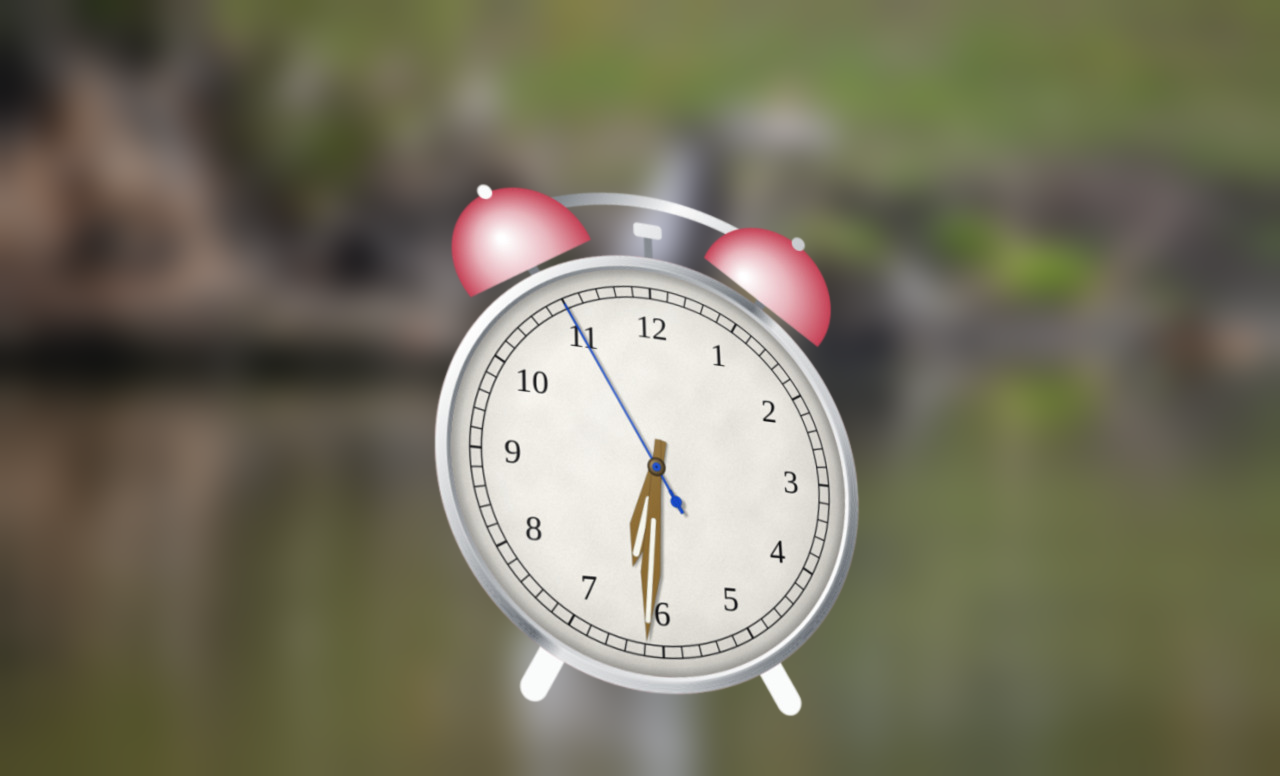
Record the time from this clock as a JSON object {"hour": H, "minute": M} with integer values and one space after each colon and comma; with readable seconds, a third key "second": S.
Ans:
{"hour": 6, "minute": 30, "second": 55}
